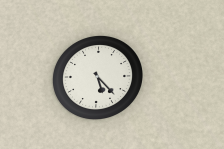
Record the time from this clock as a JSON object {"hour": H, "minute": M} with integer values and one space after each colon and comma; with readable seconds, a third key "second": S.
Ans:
{"hour": 5, "minute": 23}
